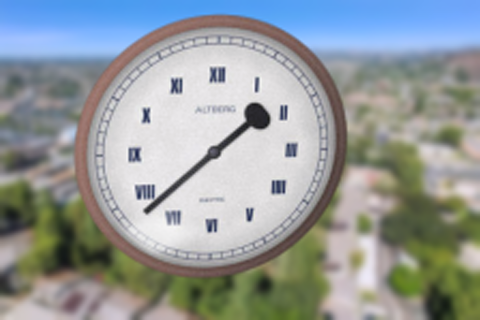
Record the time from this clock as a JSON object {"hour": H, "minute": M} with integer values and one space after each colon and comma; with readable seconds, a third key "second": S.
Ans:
{"hour": 1, "minute": 38}
